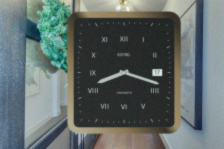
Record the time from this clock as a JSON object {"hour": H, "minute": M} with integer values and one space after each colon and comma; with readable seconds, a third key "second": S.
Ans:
{"hour": 8, "minute": 18}
